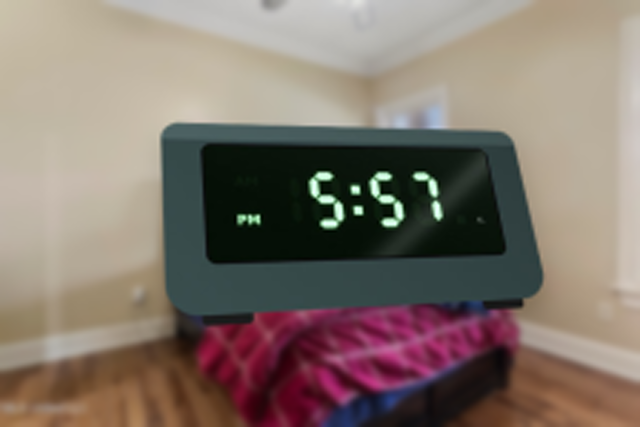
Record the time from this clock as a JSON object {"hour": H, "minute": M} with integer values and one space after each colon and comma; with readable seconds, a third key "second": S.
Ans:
{"hour": 5, "minute": 57}
